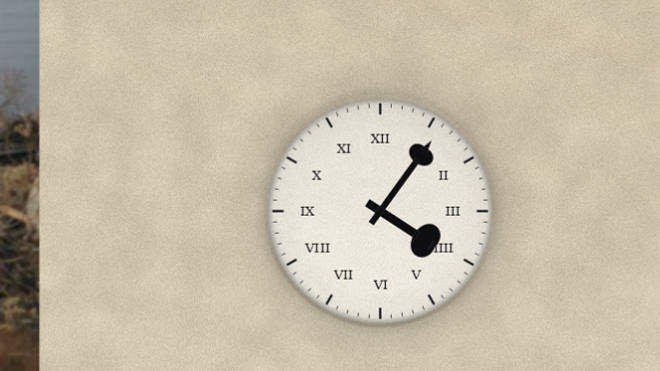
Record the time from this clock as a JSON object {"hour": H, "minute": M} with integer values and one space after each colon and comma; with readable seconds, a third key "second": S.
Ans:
{"hour": 4, "minute": 6}
